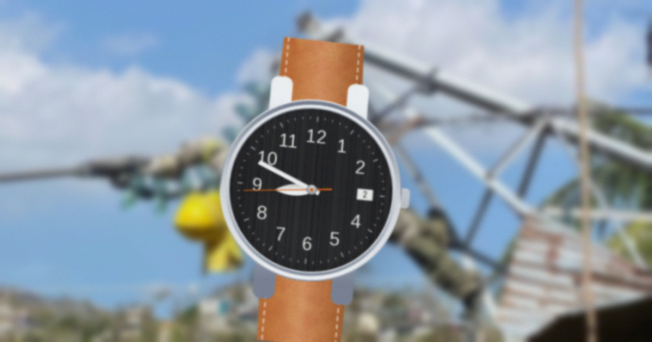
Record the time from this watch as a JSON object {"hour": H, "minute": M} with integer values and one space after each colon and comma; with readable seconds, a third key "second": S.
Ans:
{"hour": 8, "minute": 48, "second": 44}
